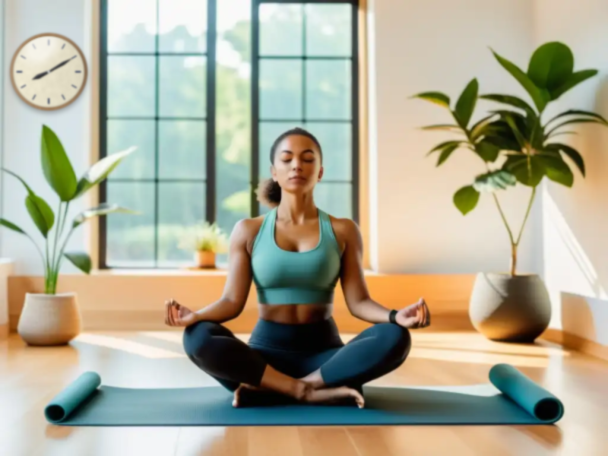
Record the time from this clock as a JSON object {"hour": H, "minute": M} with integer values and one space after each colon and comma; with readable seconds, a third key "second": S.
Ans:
{"hour": 8, "minute": 10}
